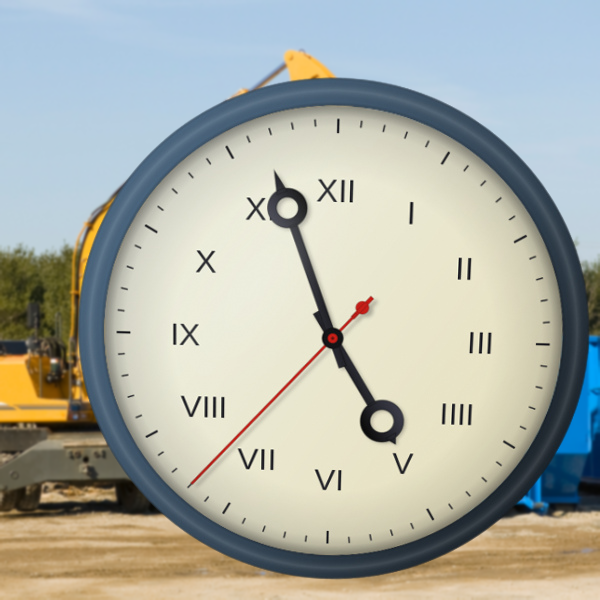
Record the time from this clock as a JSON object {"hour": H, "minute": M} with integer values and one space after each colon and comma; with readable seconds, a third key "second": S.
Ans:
{"hour": 4, "minute": 56, "second": 37}
